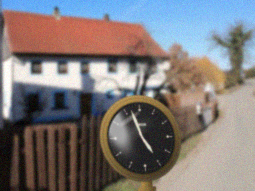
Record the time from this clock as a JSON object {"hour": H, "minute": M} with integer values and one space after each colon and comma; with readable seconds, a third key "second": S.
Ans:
{"hour": 4, "minute": 57}
